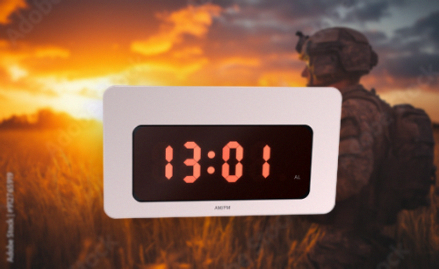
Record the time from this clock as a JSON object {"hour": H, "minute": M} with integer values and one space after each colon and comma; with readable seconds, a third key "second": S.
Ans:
{"hour": 13, "minute": 1}
